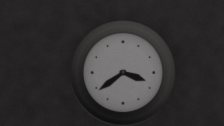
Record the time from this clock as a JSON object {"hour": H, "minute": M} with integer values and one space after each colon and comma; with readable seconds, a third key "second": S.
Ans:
{"hour": 3, "minute": 39}
